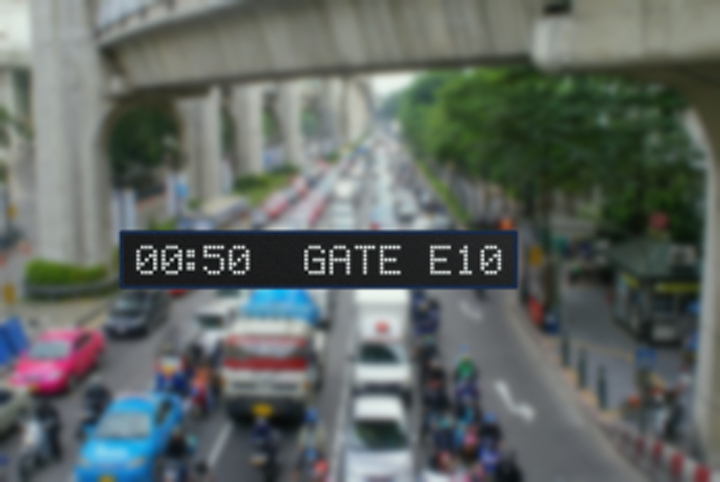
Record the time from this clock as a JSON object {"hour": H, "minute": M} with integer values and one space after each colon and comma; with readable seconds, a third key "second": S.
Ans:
{"hour": 0, "minute": 50}
